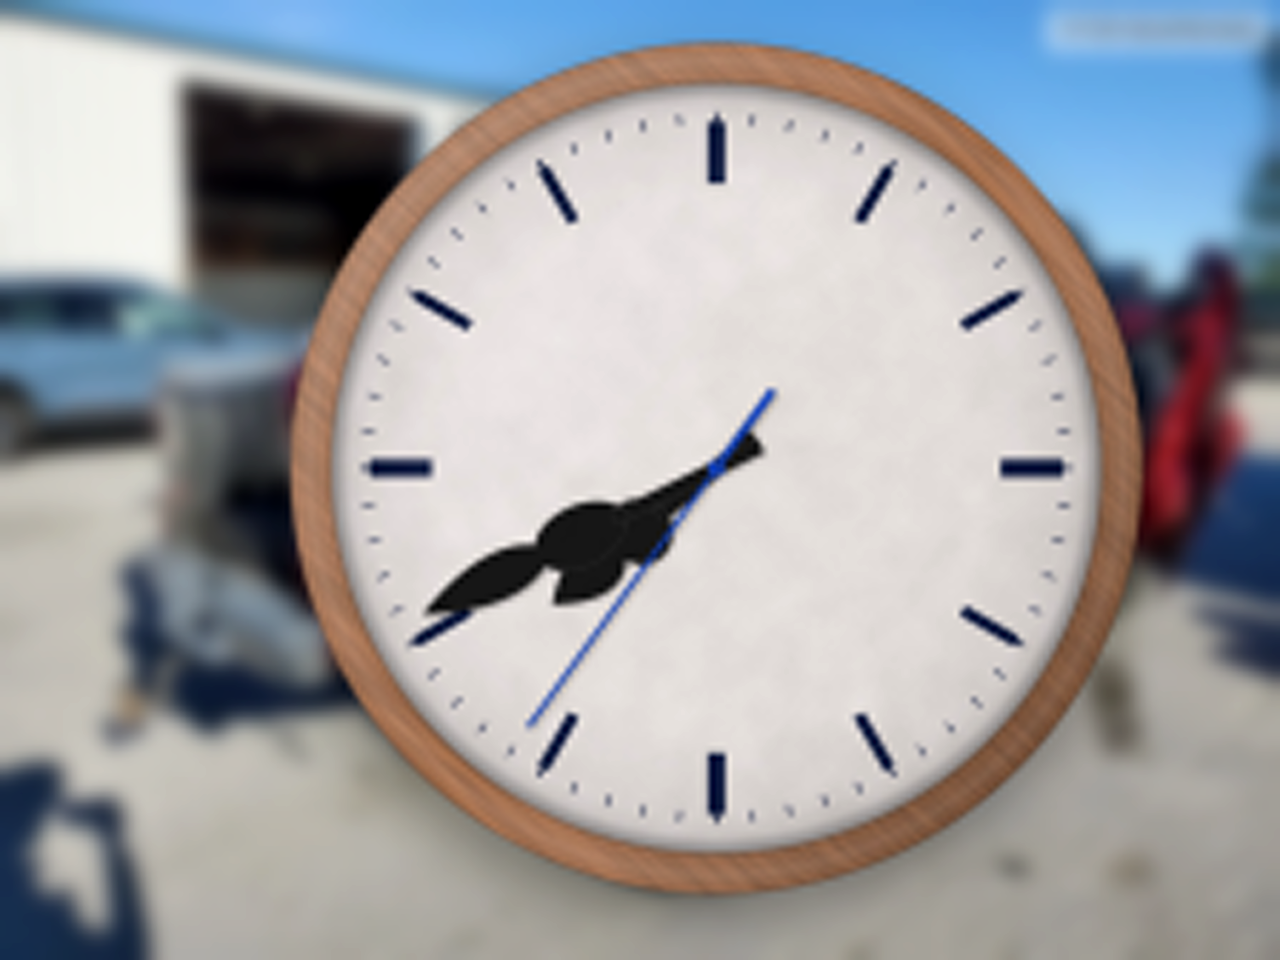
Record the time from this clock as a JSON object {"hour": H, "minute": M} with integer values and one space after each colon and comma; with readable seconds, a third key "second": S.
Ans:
{"hour": 7, "minute": 40, "second": 36}
